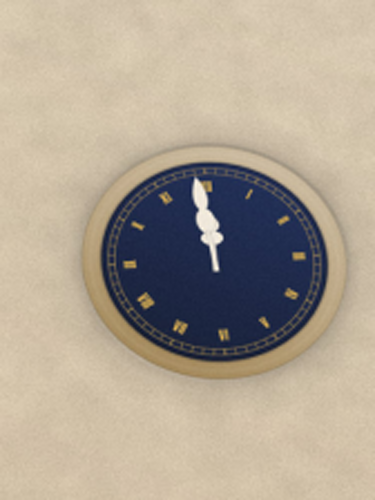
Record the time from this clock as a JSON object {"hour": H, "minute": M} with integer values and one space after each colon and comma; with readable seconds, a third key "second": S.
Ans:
{"hour": 11, "minute": 59}
